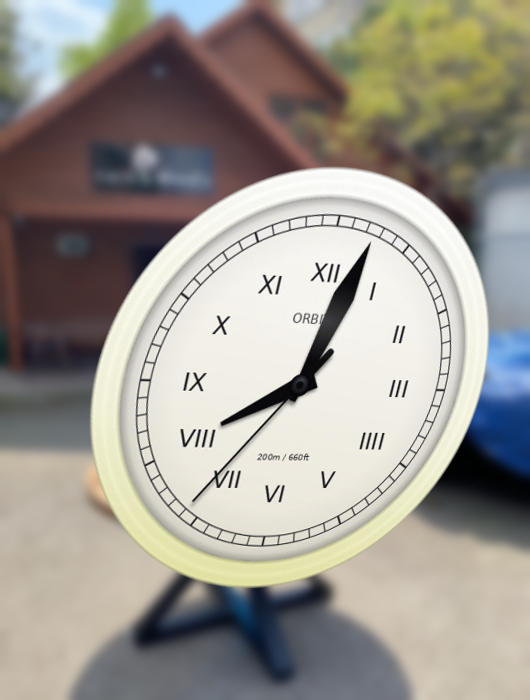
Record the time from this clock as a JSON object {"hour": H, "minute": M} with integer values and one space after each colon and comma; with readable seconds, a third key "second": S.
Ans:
{"hour": 8, "minute": 2, "second": 36}
